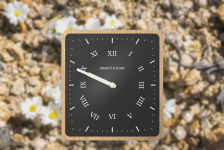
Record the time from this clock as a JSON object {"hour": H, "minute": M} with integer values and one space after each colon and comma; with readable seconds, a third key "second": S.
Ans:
{"hour": 9, "minute": 49}
